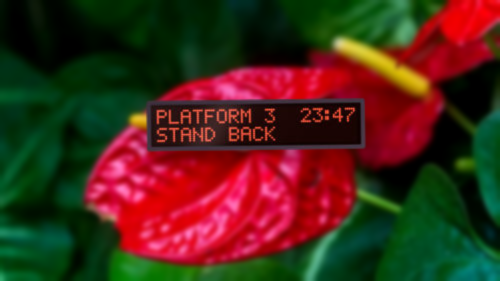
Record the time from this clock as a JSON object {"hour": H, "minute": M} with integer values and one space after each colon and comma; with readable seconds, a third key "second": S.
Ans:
{"hour": 23, "minute": 47}
